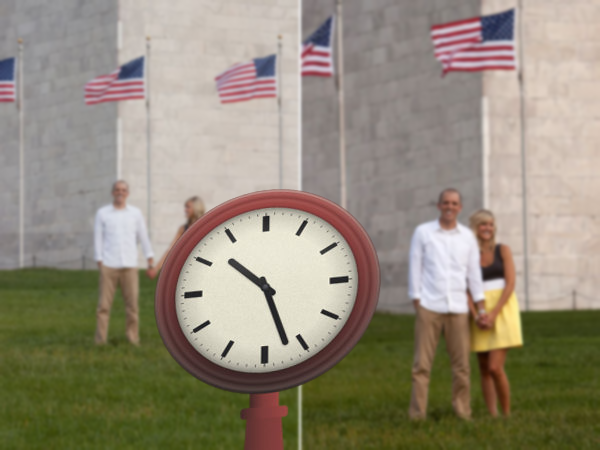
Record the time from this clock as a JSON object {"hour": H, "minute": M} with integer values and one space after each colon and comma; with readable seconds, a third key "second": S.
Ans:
{"hour": 10, "minute": 27}
